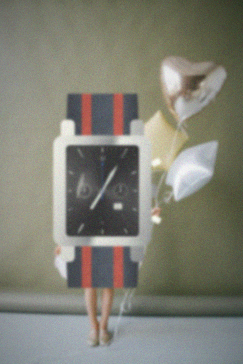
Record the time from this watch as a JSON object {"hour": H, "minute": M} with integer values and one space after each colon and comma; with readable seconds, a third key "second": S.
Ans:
{"hour": 7, "minute": 5}
